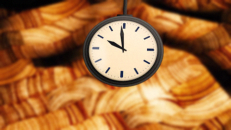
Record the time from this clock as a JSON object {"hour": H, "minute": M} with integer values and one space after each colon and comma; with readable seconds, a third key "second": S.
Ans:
{"hour": 9, "minute": 59}
